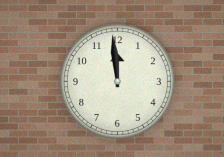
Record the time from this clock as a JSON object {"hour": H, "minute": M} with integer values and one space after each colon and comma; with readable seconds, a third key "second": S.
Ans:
{"hour": 11, "minute": 59}
